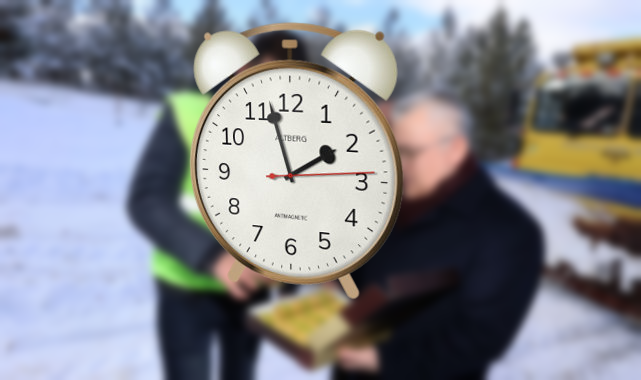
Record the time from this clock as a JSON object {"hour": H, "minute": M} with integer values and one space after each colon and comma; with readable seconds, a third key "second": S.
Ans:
{"hour": 1, "minute": 57, "second": 14}
